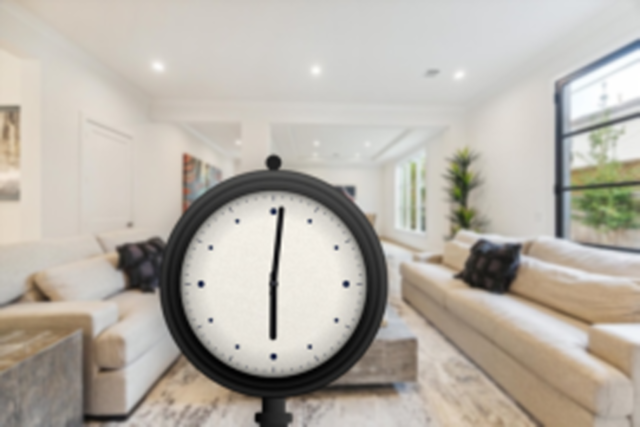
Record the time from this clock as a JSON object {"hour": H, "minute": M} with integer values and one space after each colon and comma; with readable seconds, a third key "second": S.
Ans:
{"hour": 6, "minute": 1}
